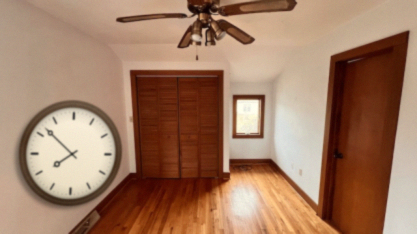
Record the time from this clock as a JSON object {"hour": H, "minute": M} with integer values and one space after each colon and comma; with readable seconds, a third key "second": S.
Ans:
{"hour": 7, "minute": 52}
